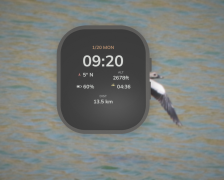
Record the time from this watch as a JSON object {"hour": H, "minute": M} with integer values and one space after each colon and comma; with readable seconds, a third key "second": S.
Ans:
{"hour": 9, "minute": 20}
